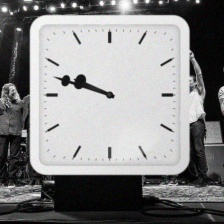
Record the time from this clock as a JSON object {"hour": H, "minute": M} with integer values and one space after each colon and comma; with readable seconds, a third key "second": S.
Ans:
{"hour": 9, "minute": 48}
